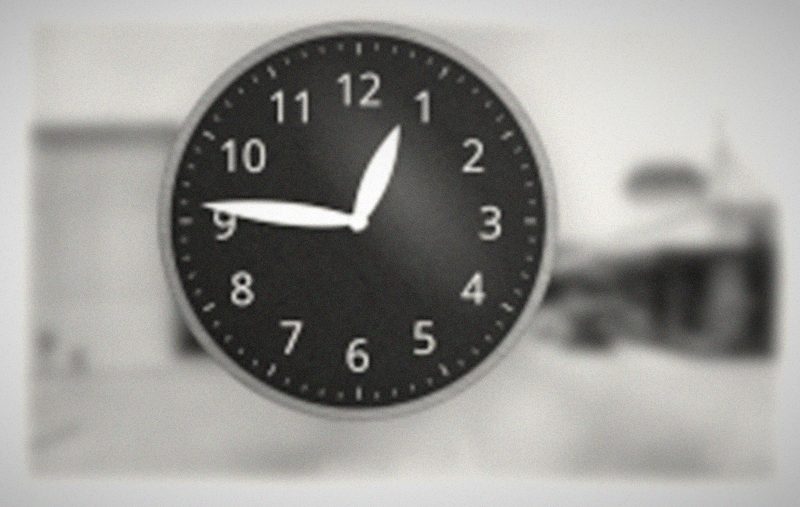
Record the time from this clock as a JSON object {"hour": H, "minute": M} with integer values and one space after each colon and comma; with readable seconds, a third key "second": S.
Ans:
{"hour": 12, "minute": 46}
